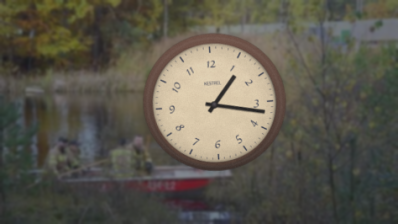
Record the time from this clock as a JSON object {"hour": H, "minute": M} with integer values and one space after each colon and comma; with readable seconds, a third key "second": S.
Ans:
{"hour": 1, "minute": 17}
